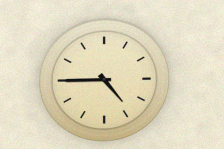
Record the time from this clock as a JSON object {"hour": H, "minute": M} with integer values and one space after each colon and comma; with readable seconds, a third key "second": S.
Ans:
{"hour": 4, "minute": 45}
